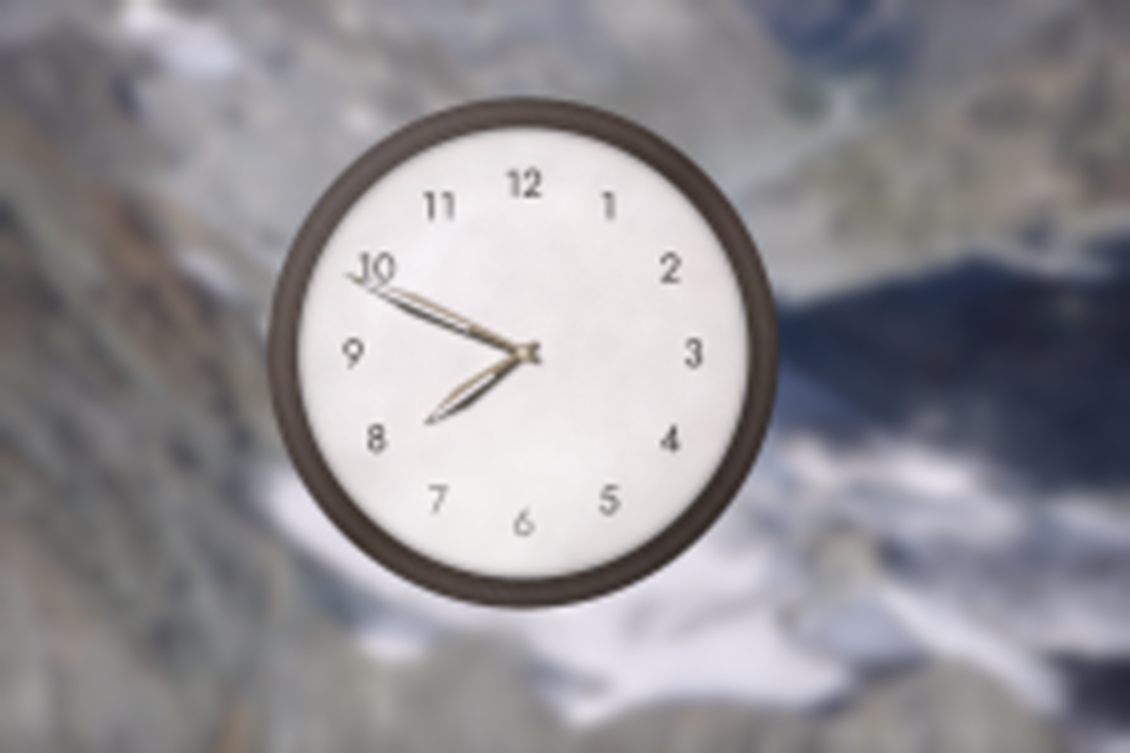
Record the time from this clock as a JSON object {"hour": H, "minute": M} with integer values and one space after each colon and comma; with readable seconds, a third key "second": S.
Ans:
{"hour": 7, "minute": 49}
